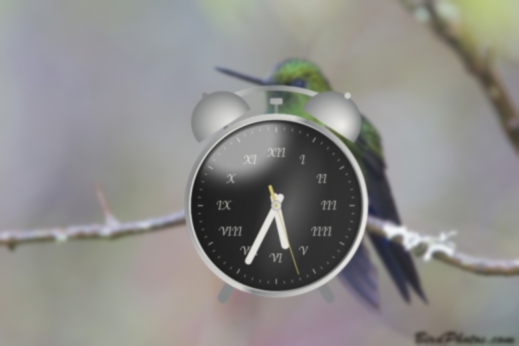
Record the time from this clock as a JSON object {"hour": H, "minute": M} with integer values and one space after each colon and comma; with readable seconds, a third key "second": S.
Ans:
{"hour": 5, "minute": 34, "second": 27}
